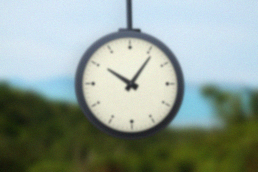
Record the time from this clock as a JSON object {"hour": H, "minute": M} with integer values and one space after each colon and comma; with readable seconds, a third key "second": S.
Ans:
{"hour": 10, "minute": 6}
